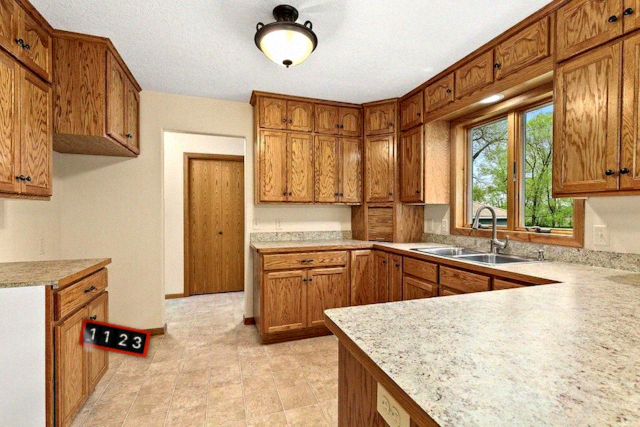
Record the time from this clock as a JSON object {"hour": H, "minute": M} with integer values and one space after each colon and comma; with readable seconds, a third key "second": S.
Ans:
{"hour": 11, "minute": 23}
